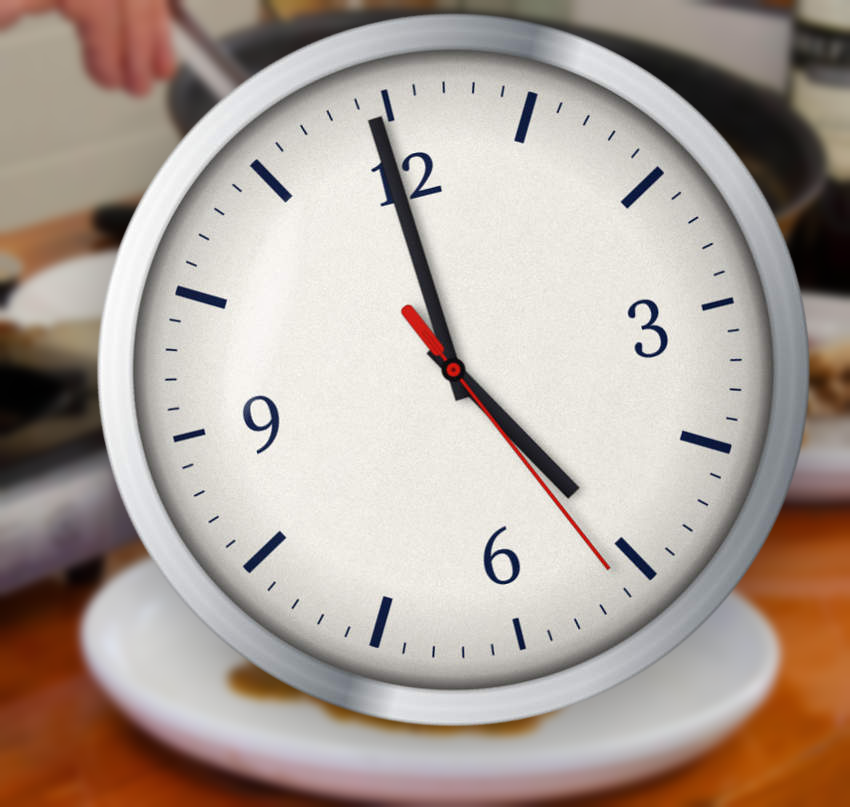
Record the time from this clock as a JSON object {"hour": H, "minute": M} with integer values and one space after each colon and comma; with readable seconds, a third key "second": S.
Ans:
{"hour": 4, "minute": 59, "second": 26}
